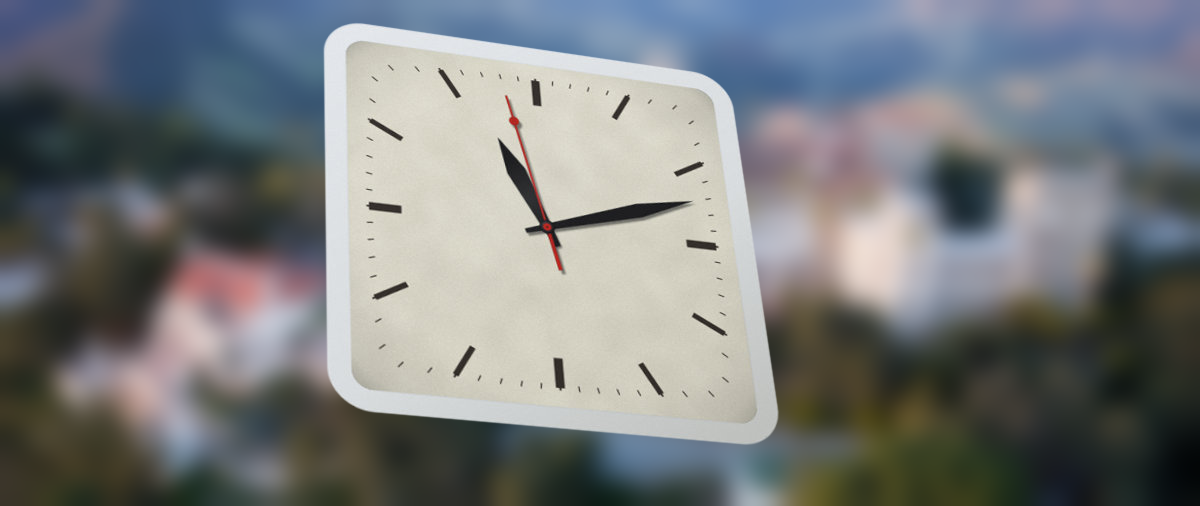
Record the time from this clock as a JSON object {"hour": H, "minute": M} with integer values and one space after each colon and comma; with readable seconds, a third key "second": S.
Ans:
{"hour": 11, "minute": 11, "second": 58}
